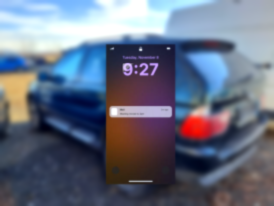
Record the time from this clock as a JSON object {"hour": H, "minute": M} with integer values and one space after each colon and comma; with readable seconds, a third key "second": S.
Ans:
{"hour": 9, "minute": 27}
